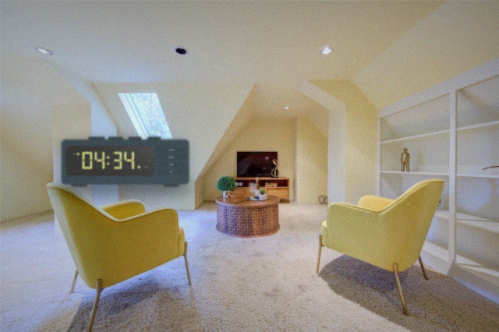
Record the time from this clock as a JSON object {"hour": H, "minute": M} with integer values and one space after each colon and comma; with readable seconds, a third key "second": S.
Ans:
{"hour": 4, "minute": 34}
